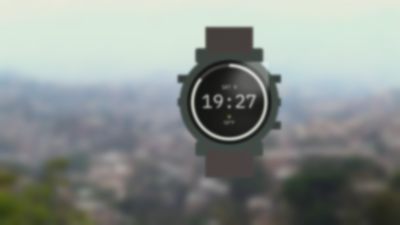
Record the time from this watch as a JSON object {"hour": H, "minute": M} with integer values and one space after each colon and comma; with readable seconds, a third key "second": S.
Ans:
{"hour": 19, "minute": 27}
